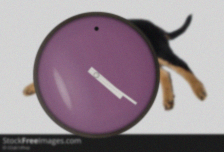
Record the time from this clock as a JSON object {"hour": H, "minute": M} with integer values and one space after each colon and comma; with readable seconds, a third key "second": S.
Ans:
{"hour": 4, "minute": 21}
